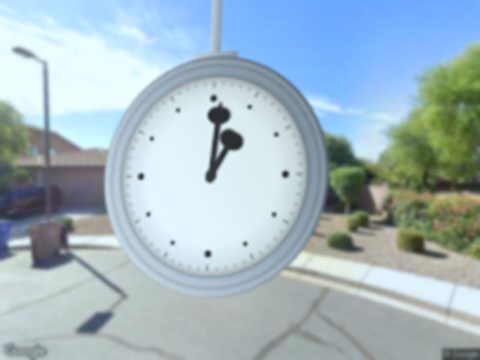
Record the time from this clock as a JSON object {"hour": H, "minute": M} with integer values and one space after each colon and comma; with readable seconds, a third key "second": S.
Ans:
{"hour": 1, "minute": 1}
